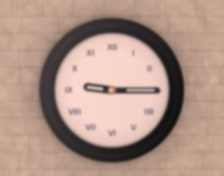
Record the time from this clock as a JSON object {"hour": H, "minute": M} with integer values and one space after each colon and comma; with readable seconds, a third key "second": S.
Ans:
{"hour": 9, "minute": 15}
